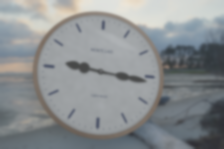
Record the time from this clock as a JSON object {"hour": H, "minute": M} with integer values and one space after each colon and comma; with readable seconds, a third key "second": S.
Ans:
{"hour": 9, "minute": 16}
